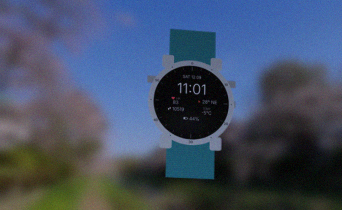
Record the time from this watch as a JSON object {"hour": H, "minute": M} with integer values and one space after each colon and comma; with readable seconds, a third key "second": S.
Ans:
{"hour": 11, "minute": 1}
